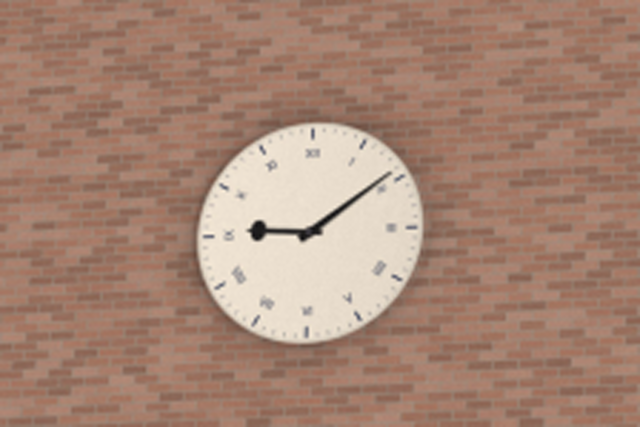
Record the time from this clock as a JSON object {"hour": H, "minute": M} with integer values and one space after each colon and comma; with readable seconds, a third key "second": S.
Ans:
{"hour": 9, "minute": 9}
